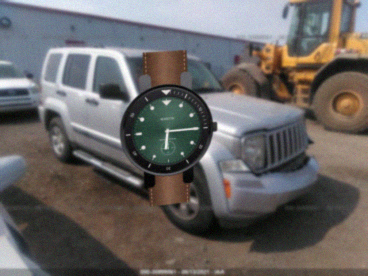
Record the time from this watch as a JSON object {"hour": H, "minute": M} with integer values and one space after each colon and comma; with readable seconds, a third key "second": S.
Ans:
{"hour": 6, "minute": 15}
